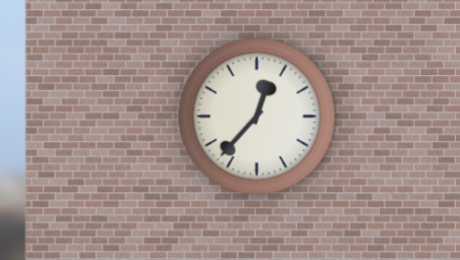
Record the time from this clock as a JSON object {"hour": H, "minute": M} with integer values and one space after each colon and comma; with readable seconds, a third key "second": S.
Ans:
{"hour": 12, "minute": 37}
